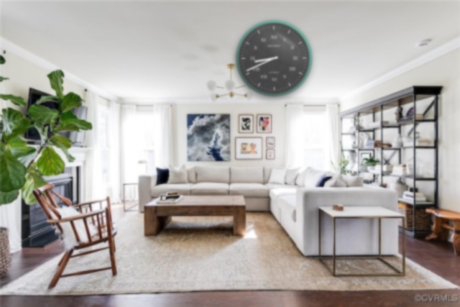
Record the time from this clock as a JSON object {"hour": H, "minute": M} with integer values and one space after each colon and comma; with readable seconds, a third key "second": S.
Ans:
{"hour": 8, "minute": 41}
